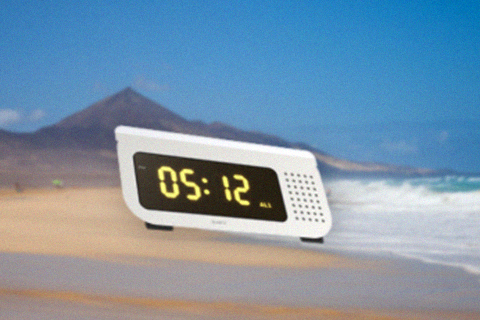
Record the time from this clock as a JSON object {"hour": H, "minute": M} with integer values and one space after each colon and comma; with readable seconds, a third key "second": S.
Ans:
{"hour": 5, "minute": 12}
